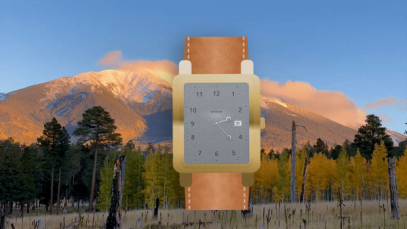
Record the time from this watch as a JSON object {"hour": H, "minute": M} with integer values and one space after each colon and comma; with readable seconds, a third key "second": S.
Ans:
{"hour": 2, "minute": 23}
